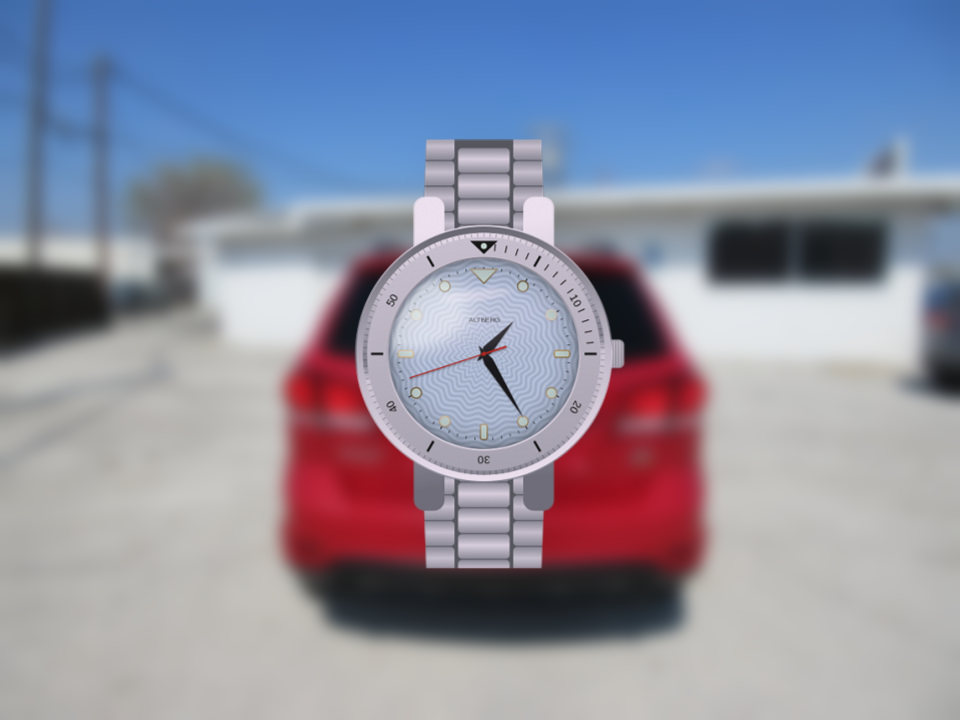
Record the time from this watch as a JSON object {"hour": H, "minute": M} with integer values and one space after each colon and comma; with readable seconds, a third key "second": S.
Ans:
{"hour": 1, "minute": 24, "second": 42}
